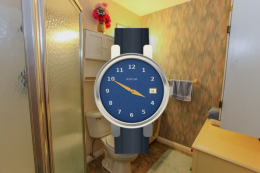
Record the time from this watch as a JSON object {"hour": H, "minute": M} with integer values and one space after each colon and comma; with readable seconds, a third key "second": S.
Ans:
{"hour": 3, "minute": 50}
